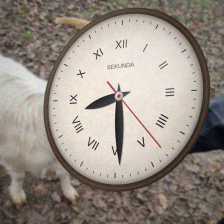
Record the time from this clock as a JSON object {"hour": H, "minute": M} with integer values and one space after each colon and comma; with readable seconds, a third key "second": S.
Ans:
{"hour": 8, "minute": 29, "second": 23}
